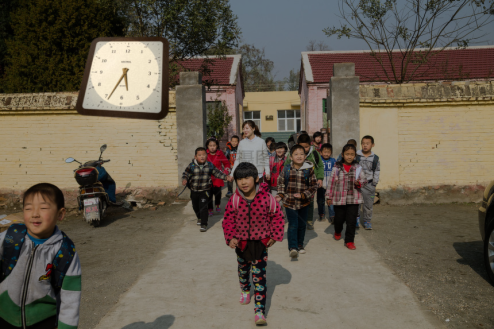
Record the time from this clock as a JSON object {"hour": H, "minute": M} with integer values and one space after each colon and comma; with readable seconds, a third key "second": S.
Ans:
{"hour": 5, "minute": 34}
